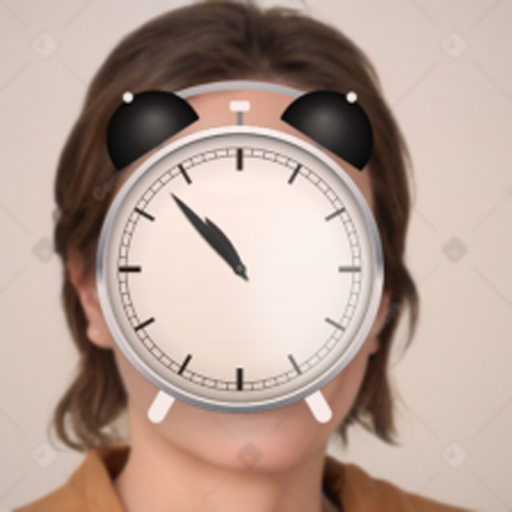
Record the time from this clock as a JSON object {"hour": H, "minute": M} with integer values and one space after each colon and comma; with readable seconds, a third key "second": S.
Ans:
{"hour": 10, "minute": 53}
